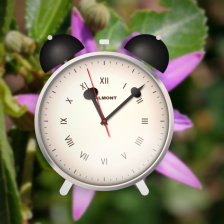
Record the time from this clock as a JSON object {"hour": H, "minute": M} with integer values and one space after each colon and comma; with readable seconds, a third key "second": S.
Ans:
{"hour": 11, "minute": 7, "second": 57}
